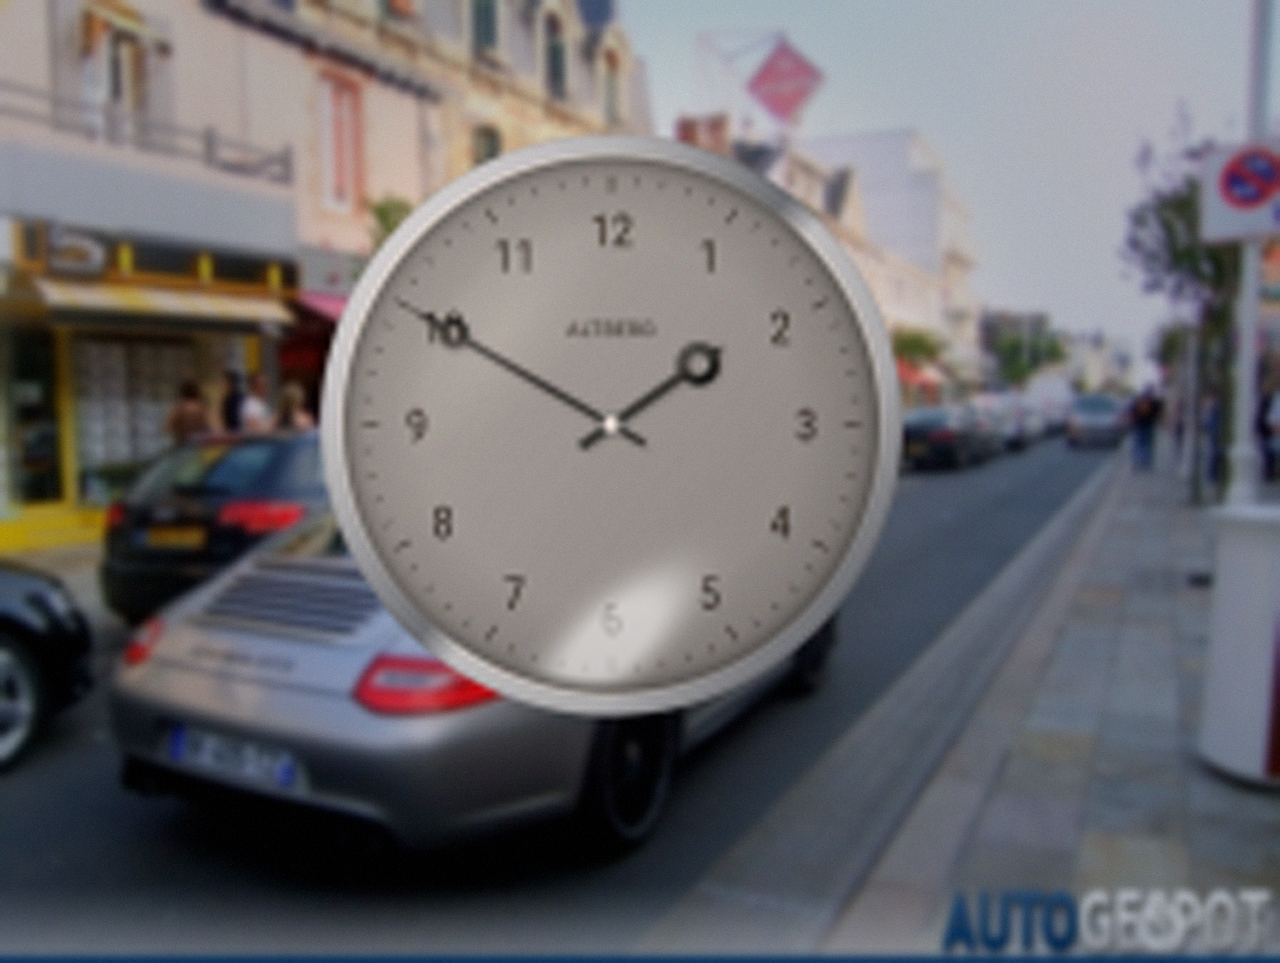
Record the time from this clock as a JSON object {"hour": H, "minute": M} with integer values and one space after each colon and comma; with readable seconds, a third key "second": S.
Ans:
{"hour": 1, "minute": 50}
